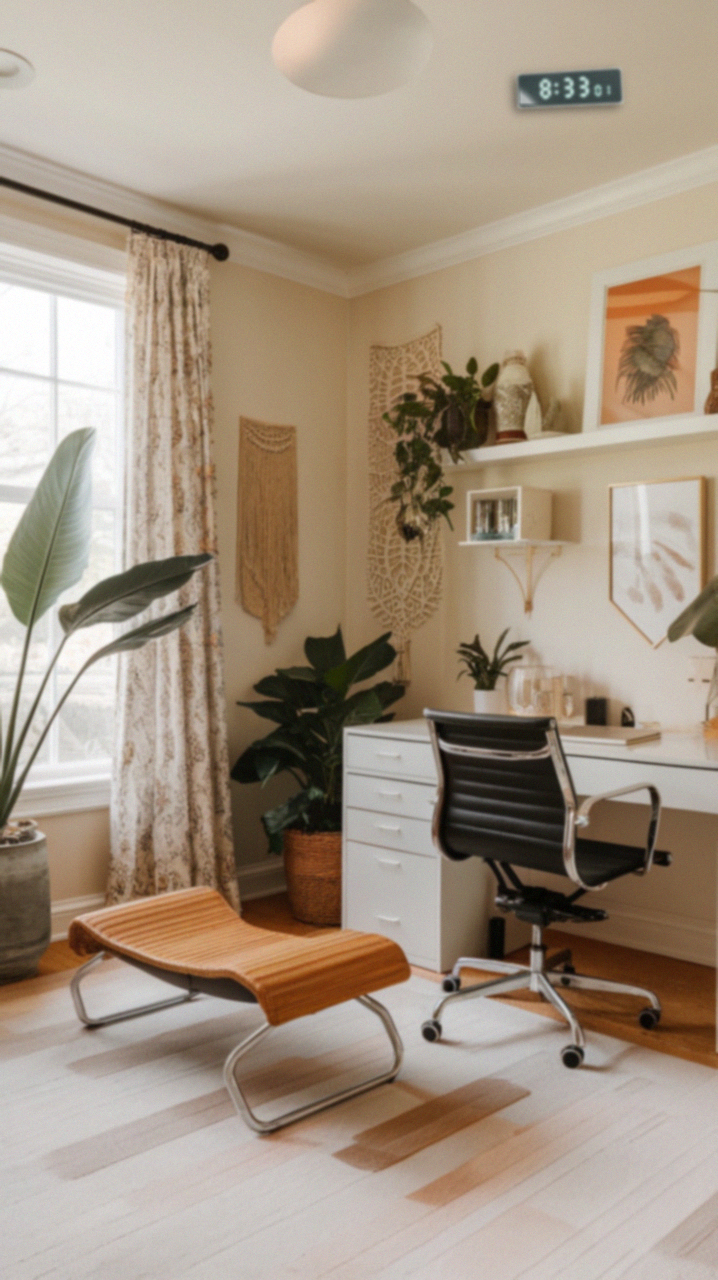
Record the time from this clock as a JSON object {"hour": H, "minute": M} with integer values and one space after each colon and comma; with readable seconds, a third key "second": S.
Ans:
{"hour": 8, "minute": 33}
